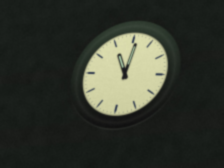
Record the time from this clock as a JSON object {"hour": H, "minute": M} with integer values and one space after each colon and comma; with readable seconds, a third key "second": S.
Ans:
{"hour": 11, "minute": 1}
